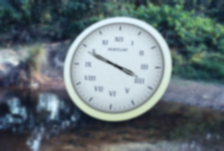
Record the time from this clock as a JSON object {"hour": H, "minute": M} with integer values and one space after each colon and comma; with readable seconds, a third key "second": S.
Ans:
{"hour": 3, "minute": 49}
